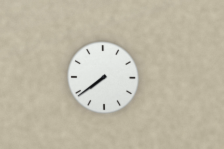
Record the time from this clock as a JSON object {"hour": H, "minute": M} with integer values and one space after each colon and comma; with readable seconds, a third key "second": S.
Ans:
{"hour": 7, "minute": 39}
